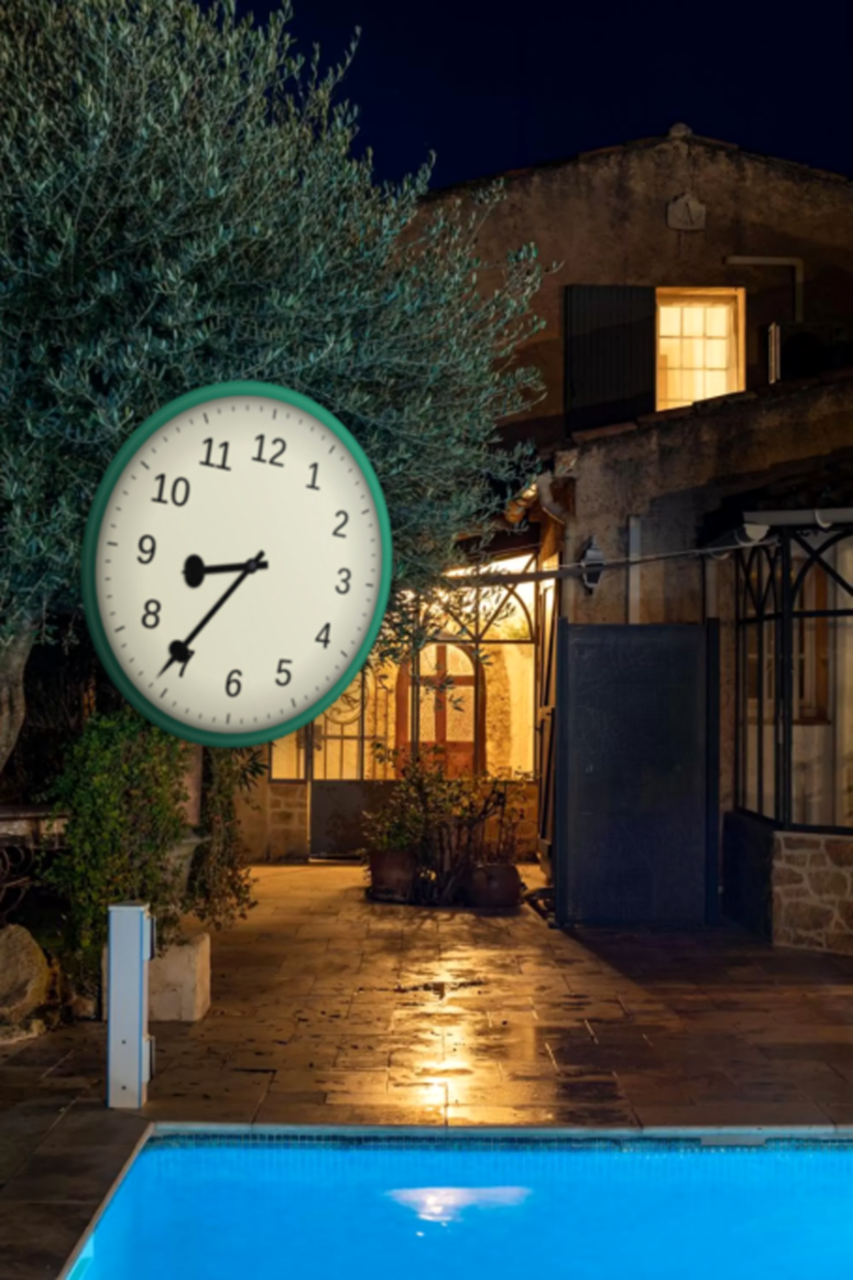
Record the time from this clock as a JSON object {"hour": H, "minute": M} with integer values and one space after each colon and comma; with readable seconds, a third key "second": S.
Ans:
{"hour": 8, "minute": 36}
